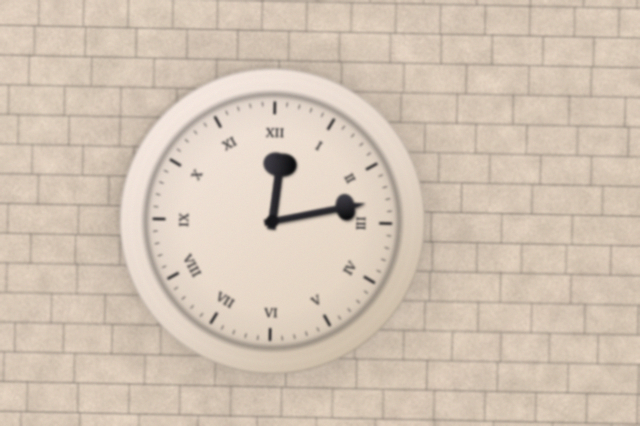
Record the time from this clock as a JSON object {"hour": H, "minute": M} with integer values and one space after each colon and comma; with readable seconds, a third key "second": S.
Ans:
{"hour": 12, "minute": 13}
